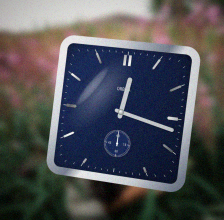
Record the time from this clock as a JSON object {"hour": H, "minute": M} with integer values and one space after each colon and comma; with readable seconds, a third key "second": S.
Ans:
{"hour": 12, "minute": 17}
